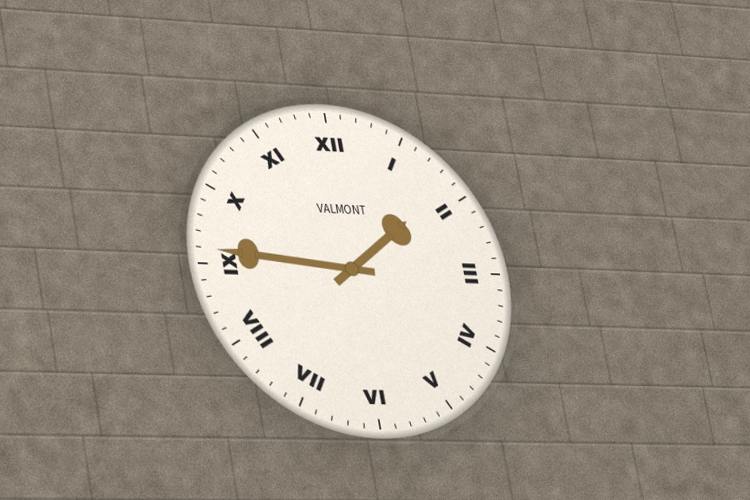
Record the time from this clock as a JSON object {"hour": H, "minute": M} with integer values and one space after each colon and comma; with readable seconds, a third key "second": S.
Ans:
{"hour": 1, "minute": 46}
